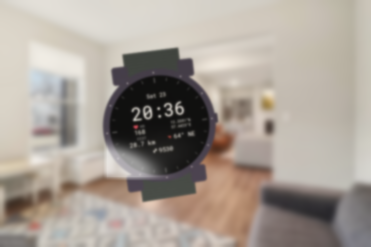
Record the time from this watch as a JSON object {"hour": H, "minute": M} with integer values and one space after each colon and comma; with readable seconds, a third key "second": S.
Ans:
{"hour": 20, "minute": 36}
